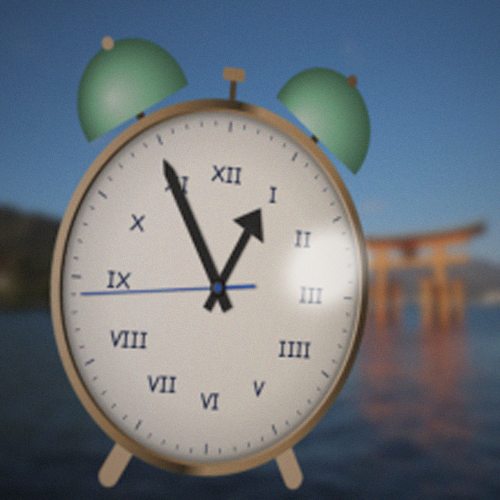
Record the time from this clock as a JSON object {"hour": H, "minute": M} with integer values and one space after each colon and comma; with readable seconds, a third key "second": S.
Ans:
{"hour": 12, "minute": 54, "second": 44}
